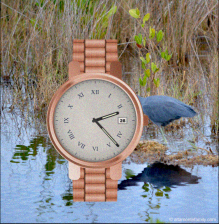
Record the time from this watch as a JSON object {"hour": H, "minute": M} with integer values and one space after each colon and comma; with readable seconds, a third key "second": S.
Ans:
{"hour": 2, "minute": 23}
